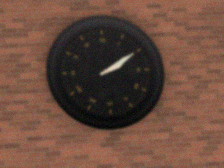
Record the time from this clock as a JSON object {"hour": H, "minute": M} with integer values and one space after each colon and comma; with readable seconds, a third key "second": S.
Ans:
{"hour": 2, "minute": 10}
